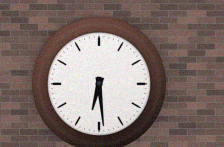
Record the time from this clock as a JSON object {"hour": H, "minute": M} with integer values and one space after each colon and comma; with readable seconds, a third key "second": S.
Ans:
{"hour": 6, "minute": 29}
